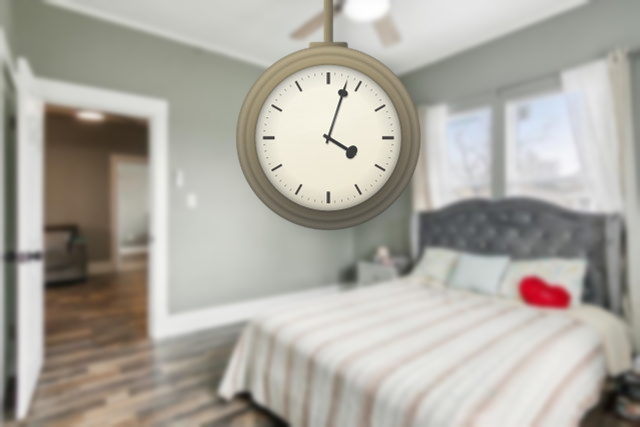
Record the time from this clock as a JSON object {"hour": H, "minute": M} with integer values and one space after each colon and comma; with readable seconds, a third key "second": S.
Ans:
{"hour": 4, "minute": 3}
